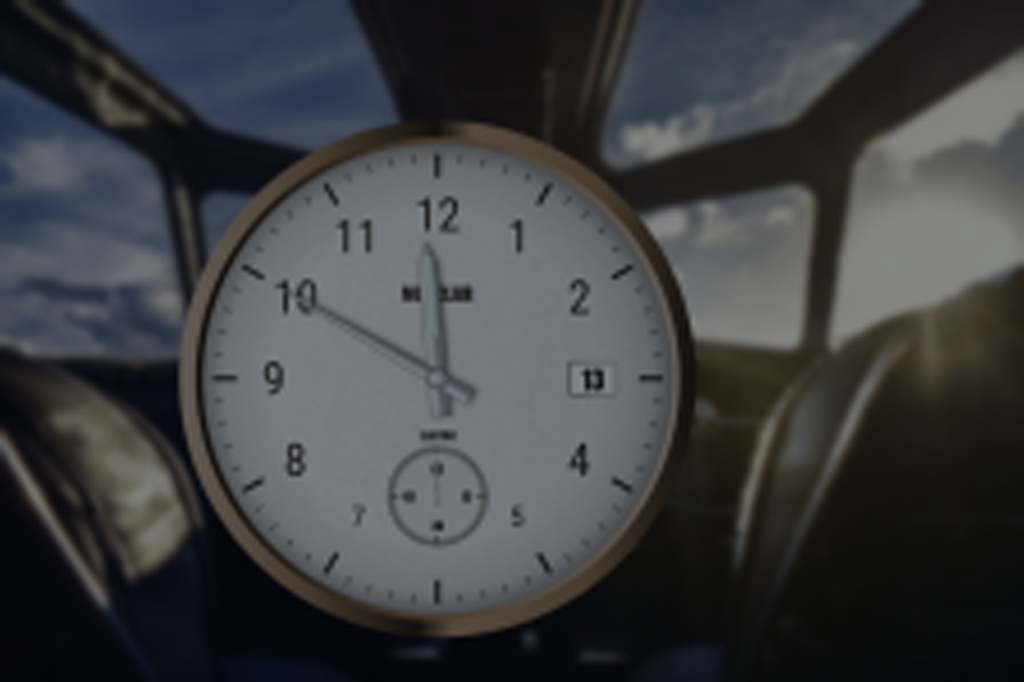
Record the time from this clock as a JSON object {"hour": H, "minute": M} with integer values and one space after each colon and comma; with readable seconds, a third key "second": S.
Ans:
{"hour": 11, "minute": 50}
